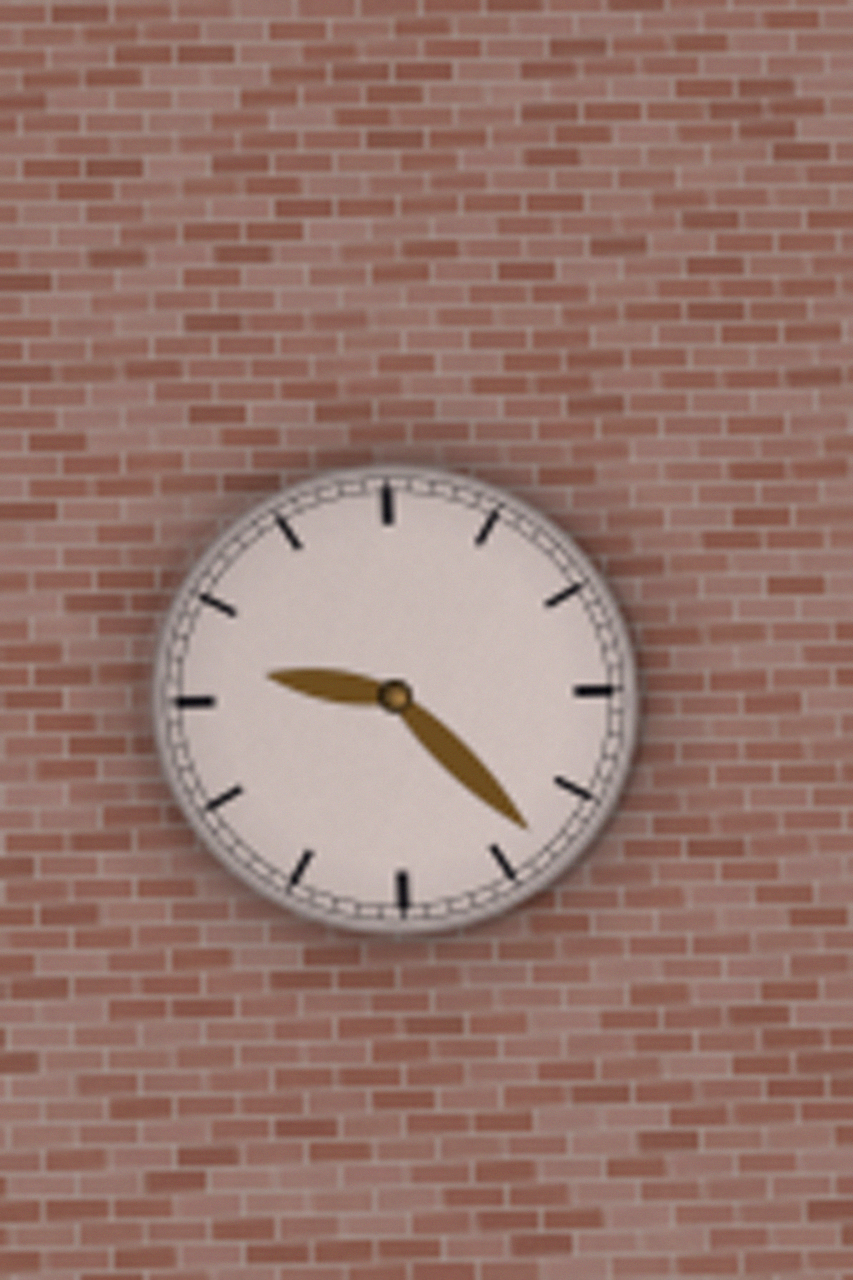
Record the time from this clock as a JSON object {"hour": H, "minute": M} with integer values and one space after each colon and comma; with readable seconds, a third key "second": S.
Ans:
{"hour": 9, "minute": 23}
